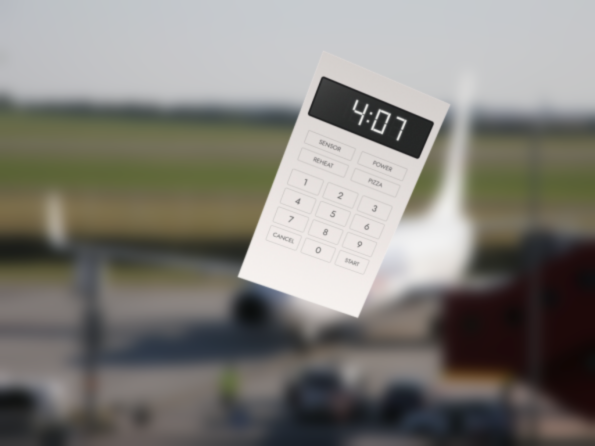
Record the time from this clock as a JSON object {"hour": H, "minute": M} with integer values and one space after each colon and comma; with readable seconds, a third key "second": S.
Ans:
{"hour": 4, "minute": 7}
